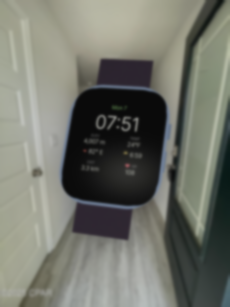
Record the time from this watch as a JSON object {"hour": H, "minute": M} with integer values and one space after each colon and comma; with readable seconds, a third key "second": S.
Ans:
{"hour": 7, "minute": 51}
